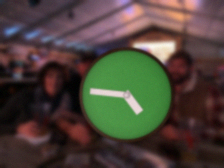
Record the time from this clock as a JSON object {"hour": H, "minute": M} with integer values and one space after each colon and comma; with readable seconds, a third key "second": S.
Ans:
{"hour": 4, "minute": 46}
